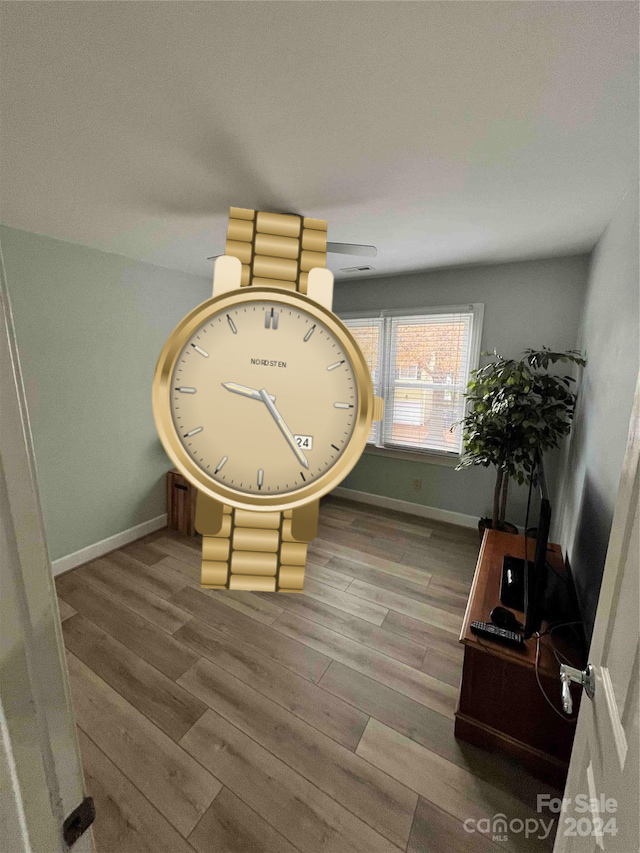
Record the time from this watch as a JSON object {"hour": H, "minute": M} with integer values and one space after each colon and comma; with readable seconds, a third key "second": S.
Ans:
{"hour": 9, "minute": 24}
